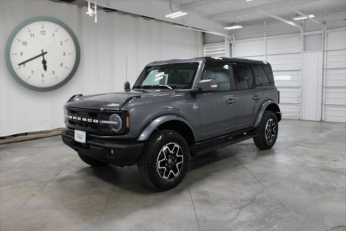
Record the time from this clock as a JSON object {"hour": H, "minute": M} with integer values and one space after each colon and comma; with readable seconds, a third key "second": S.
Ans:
{"hour": 5, "minute": 41}
